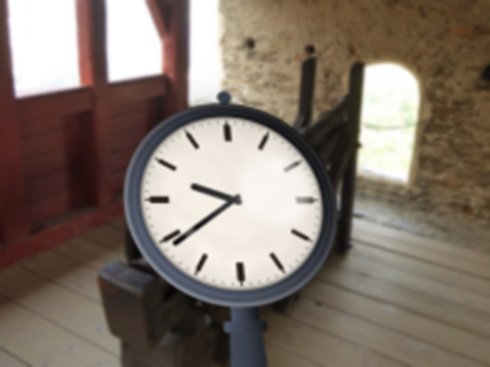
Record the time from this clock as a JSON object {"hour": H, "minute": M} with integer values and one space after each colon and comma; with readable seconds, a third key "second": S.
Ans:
{"hour": 9, "minute": 39}
